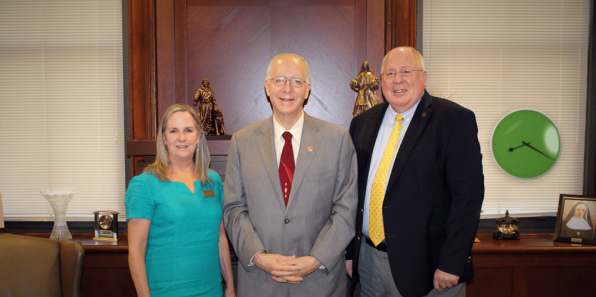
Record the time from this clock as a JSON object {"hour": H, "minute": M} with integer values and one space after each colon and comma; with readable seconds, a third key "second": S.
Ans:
{"hour": 8, "minute": 20}
